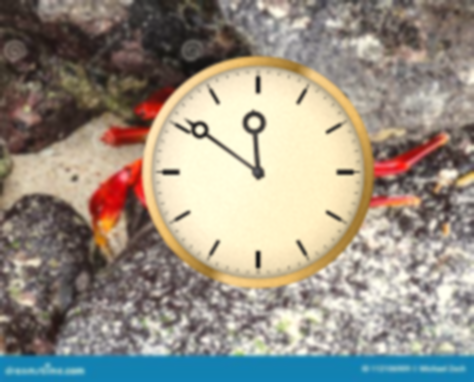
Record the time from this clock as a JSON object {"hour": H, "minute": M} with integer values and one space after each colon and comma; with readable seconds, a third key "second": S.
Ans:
{"hour": 11, "minute": 51}
